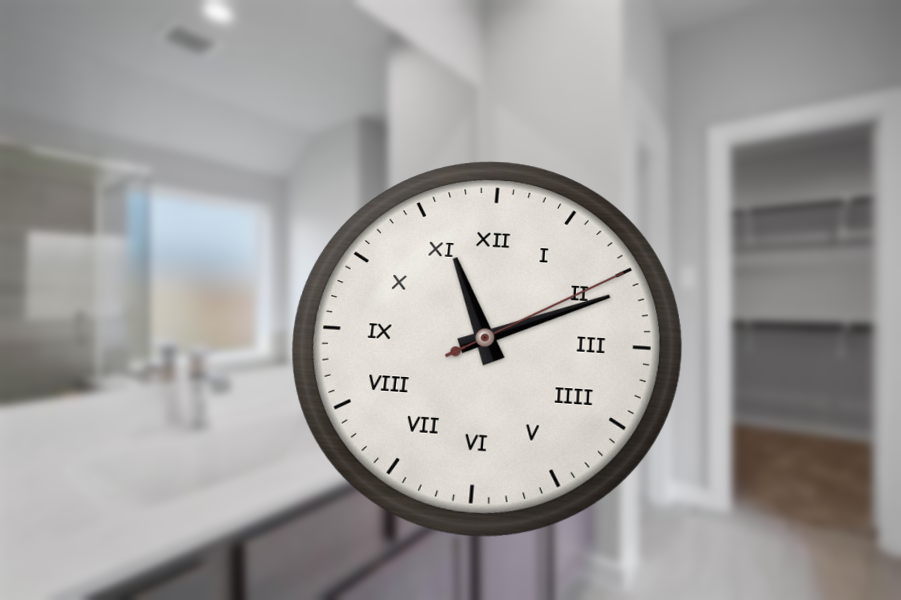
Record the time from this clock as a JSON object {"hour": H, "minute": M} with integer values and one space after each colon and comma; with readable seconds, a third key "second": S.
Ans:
{"hour": 11, "minute": 11, "second": 10}
